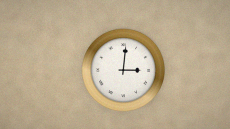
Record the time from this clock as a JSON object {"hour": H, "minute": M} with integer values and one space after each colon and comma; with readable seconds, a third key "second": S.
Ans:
{"hour": 3, "minute": 1}
